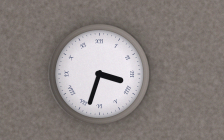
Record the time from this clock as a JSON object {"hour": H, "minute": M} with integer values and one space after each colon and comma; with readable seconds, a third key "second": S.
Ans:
{"hour": 3, "minute": 33}
